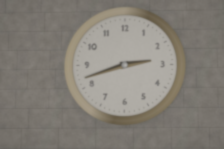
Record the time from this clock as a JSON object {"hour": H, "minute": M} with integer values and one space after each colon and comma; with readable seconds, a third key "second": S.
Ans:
{"hour": 2, "minute": 42}
